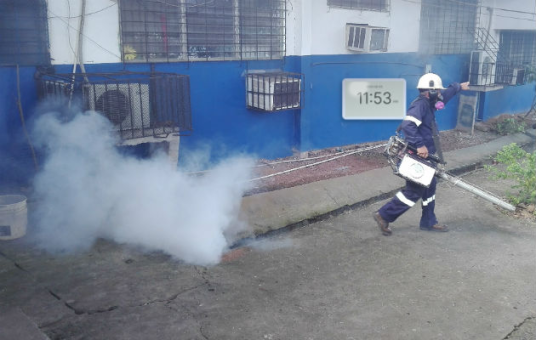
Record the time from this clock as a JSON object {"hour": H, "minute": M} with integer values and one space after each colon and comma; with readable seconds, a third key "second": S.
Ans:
{"hour": 11, "minute": 53}
